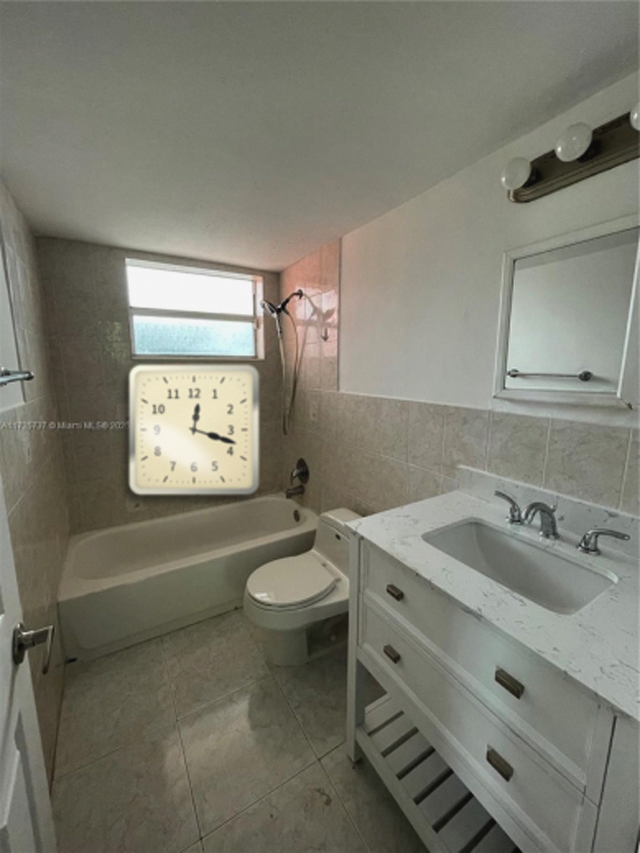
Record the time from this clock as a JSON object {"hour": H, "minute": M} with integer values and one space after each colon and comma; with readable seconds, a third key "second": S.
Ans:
{"hour": 12, "minute": 18}
